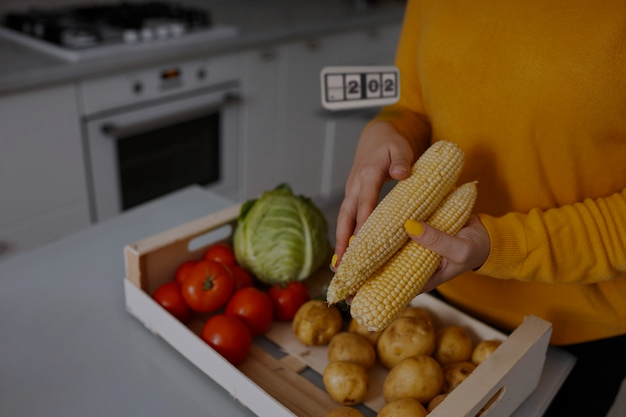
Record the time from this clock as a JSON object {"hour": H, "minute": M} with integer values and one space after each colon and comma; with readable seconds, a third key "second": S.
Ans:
{"hour": 2, "minute": 2}
